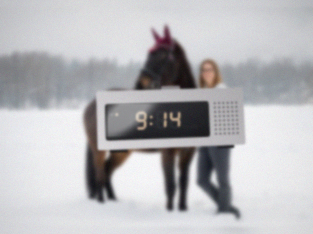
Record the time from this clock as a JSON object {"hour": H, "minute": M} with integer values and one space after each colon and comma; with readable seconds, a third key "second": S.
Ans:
{"hour": 9, "minute": 14}
